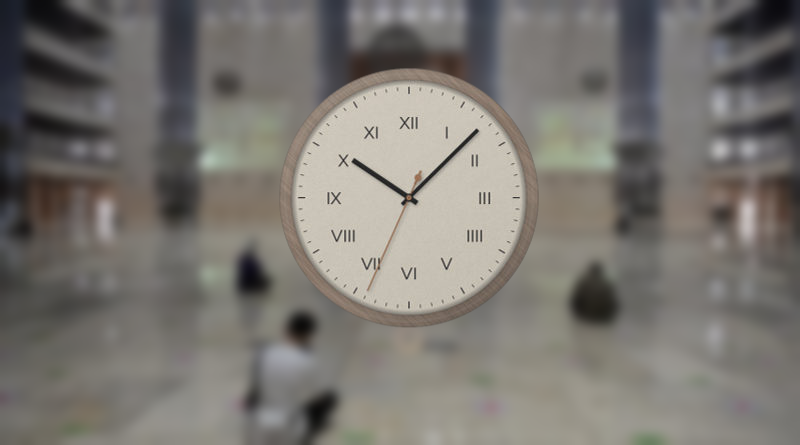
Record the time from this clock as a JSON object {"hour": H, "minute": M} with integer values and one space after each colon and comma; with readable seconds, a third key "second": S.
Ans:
{"hour": 10, "minute": 7, "second": 34}
